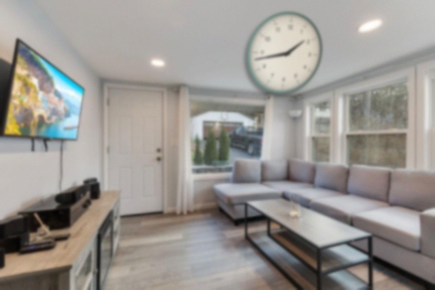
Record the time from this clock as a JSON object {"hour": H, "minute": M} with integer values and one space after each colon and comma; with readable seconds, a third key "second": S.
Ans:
{"hour": 1, "minute": 43}
